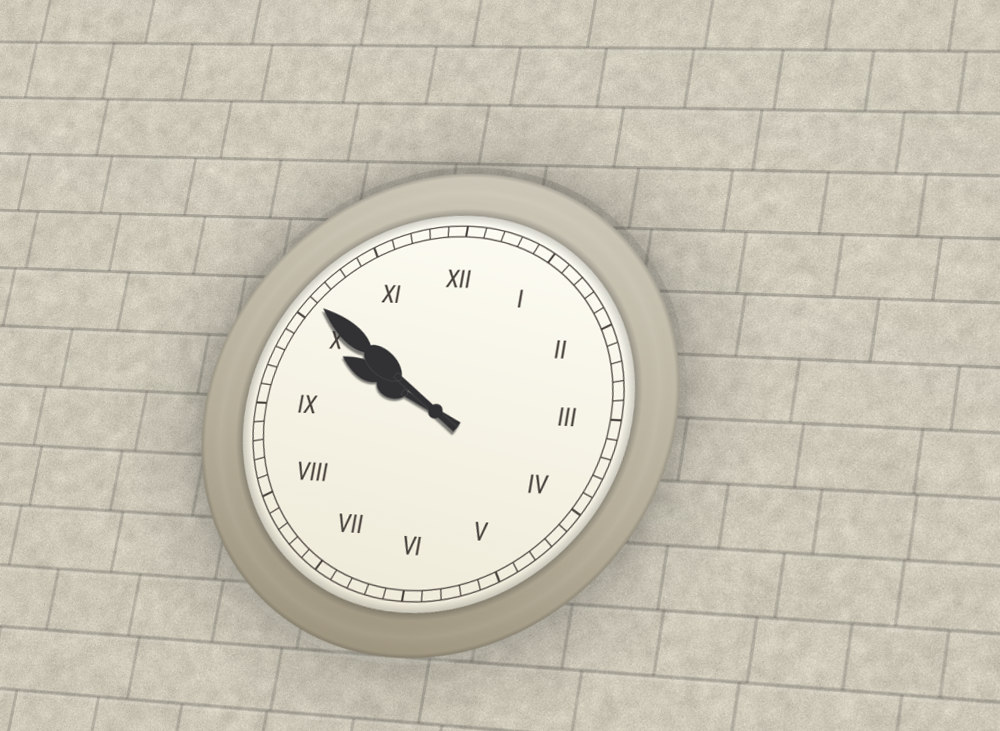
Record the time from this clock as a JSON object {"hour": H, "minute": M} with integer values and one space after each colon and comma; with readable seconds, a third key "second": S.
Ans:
{"hour": 9, "minute": 51}
